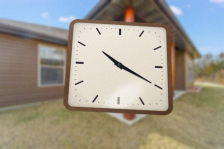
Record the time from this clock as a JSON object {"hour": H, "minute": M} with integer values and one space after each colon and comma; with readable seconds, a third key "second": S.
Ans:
{"hour": 10, "minute": 20}
